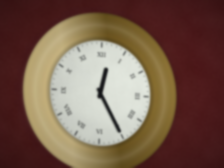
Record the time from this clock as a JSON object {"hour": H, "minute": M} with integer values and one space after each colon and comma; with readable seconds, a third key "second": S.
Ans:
{"hour": 12, "minute": 25}
